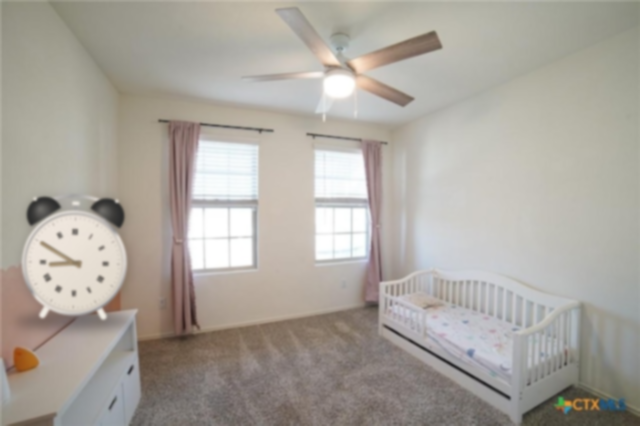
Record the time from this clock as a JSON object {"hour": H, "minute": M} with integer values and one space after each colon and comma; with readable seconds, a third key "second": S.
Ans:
{"hour": 8, "minute": 50}
